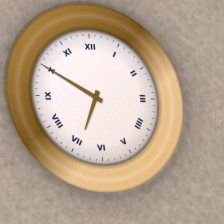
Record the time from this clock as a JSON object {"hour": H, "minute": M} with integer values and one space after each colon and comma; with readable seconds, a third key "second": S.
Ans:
{"hour": 6, "minute": 50}
